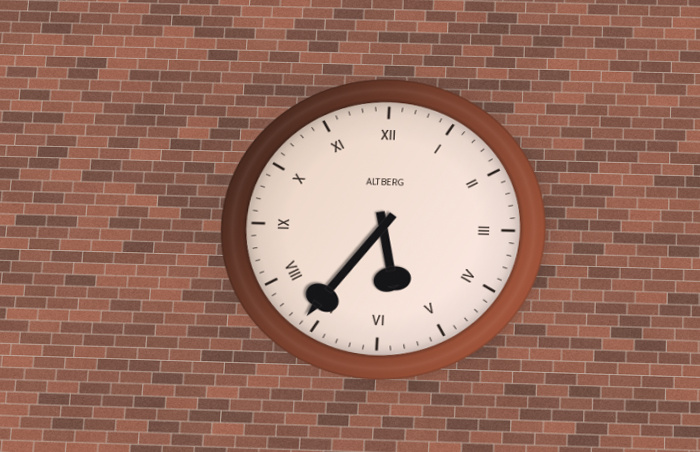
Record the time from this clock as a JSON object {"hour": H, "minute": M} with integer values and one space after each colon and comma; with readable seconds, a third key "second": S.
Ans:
{"hour": 5, "minute": 36}
